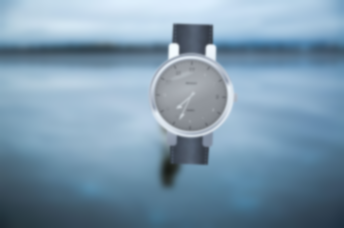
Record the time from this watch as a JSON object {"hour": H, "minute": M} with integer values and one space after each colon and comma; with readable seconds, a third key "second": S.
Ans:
{"hour": 7, "minute": 34}
